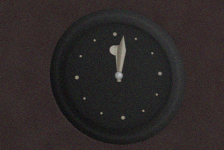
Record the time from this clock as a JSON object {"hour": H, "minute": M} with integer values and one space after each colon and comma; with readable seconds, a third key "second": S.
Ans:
{"hour": 12, "minute": 2}
